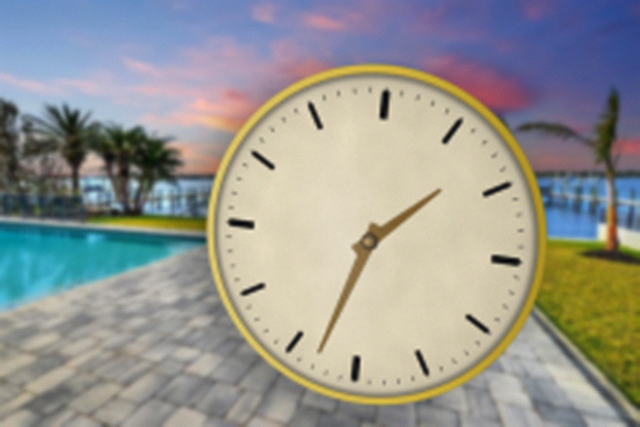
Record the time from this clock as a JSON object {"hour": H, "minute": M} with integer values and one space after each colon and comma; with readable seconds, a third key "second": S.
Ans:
{"hour": 1, "minute": 33}
